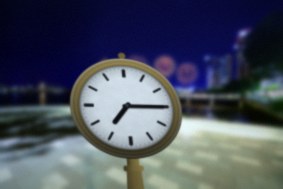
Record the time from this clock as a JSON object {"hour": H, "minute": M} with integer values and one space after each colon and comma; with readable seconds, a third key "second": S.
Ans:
{"hour": 7, "minute": 15}
